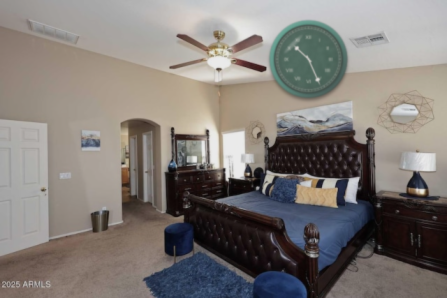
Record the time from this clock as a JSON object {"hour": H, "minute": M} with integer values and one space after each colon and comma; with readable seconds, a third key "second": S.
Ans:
{"hour": 10, "minute": 26}
